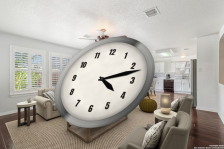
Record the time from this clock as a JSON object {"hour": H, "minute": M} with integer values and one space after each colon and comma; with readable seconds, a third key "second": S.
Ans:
{"hour": 4, "minute": 12}
